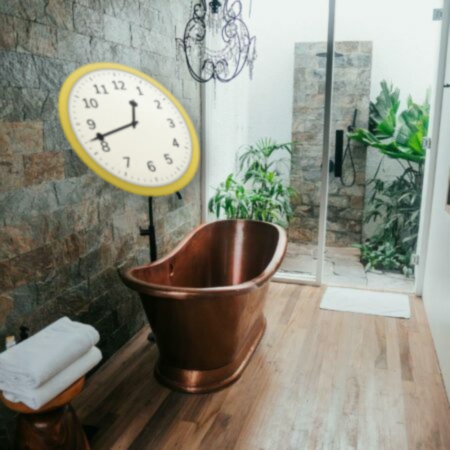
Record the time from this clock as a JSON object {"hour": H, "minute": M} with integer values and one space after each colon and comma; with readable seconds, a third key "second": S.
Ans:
{"hour": 12, "minute": 42}
